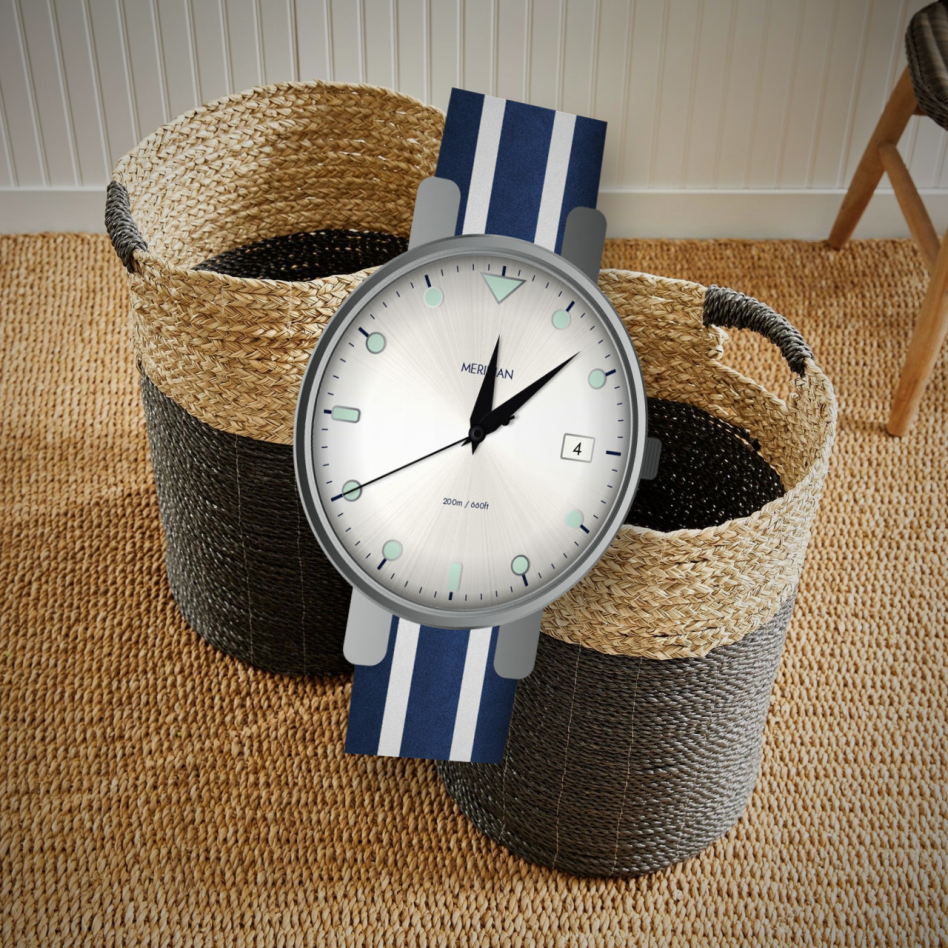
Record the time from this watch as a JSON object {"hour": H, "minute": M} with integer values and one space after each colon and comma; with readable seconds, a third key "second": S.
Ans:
{"hour": 12, "minute": 7, "second": 40}
